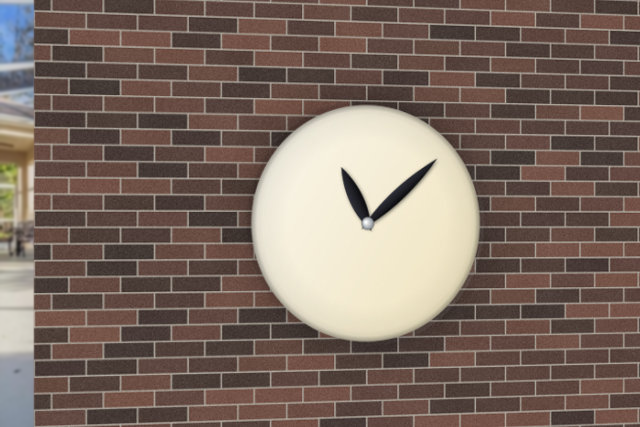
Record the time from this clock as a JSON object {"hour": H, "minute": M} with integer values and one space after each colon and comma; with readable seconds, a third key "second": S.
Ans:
{"hour": 11, "minute": 8}
